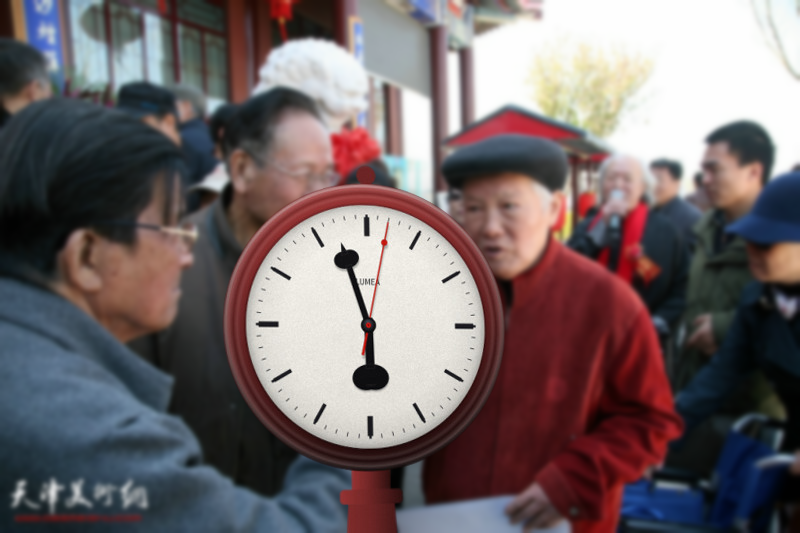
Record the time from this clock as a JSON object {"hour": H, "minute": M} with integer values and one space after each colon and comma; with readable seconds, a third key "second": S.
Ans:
{"hour": 5, "minute": 57, "second": 2}
